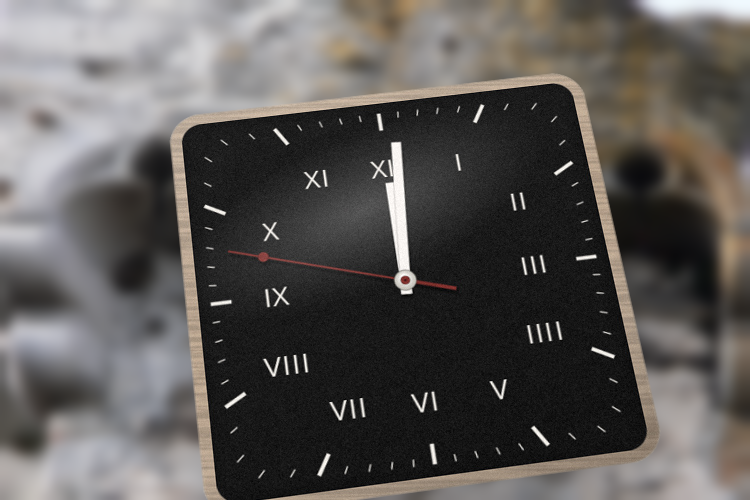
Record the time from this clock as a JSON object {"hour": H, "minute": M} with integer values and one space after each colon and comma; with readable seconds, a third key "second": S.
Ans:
{"hour": 12, "minute": 0, "second": 48}
